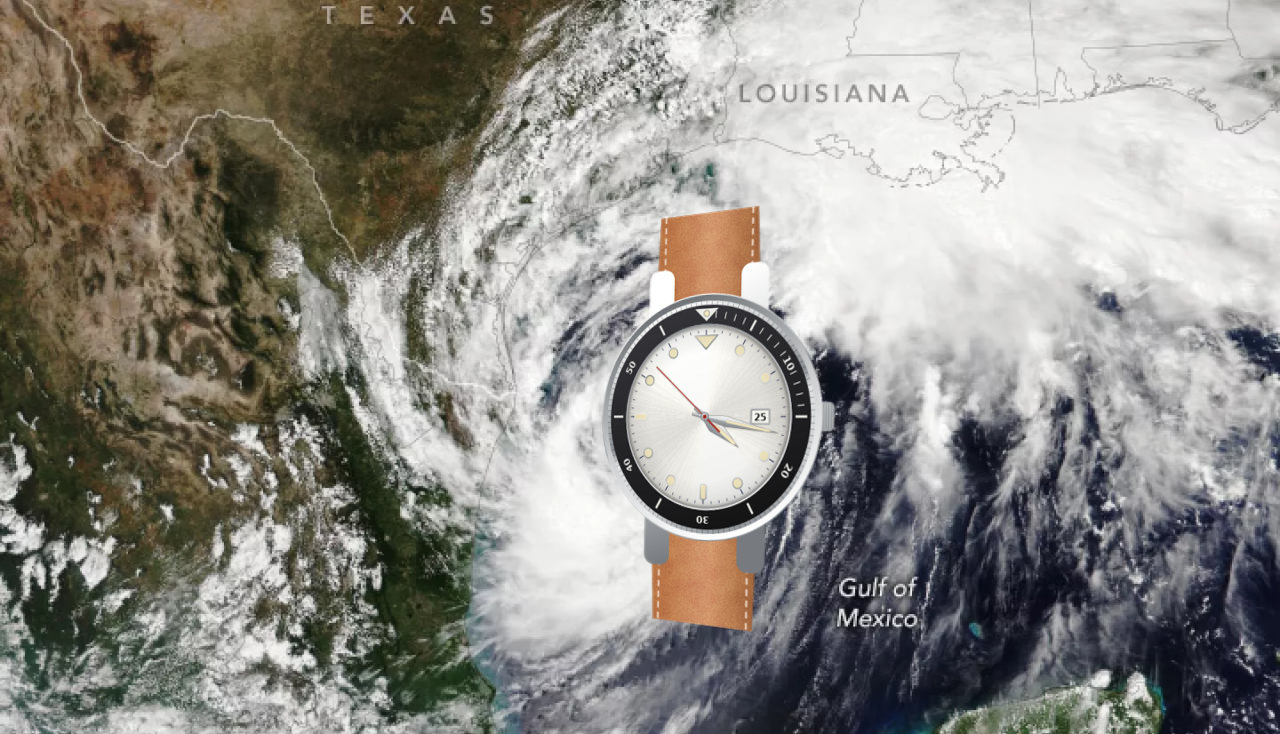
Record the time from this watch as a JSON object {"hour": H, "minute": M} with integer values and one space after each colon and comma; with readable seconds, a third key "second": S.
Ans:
{"hour": 4, "minute": 16, "second": 52}
